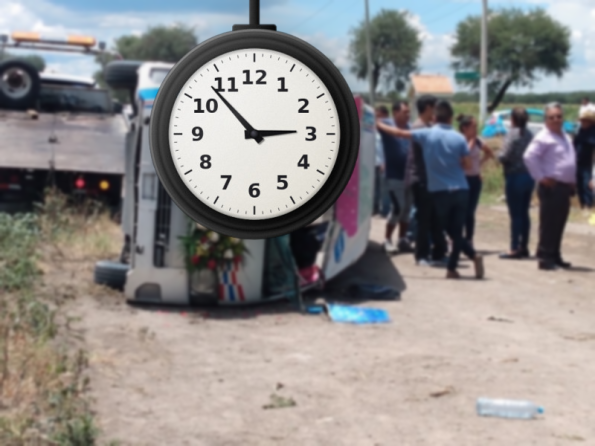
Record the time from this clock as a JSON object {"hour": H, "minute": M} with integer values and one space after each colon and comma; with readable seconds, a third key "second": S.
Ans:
{"hour": 2, "minute": 53}
